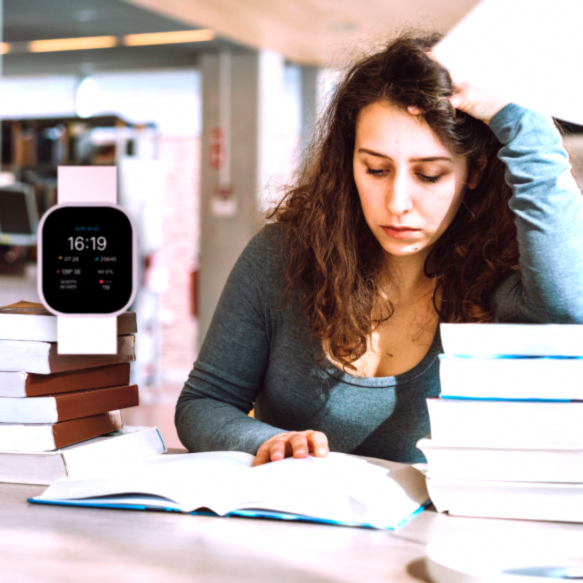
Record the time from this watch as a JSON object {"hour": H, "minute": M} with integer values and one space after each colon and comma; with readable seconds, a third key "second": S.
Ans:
{"hour": 16, "minute": 19}
